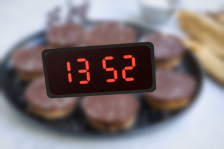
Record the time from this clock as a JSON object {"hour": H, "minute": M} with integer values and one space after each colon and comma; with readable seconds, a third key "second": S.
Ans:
{"hour": 13, "minute": 52}
